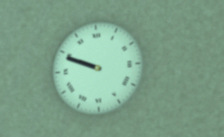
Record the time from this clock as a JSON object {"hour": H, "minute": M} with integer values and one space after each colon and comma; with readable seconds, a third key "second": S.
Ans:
{"hour": 9, "minute": 49}
